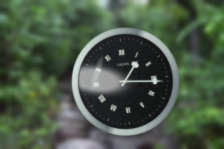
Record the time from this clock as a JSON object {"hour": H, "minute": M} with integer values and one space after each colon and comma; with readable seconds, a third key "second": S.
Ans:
{"hour": 1, "minute": 16}
